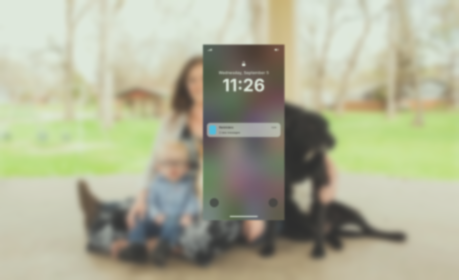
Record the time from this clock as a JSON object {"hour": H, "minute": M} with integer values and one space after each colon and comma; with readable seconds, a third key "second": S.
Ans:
{"hour": 11, "minute": 26}
